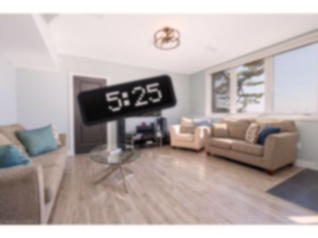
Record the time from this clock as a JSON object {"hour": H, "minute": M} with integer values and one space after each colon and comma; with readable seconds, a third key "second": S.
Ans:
{"hour": 5, "minute": 25}
